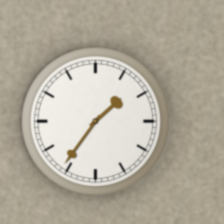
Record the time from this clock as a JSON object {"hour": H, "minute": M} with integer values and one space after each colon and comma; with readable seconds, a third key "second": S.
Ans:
{"hour": 1, "minute": 36}
